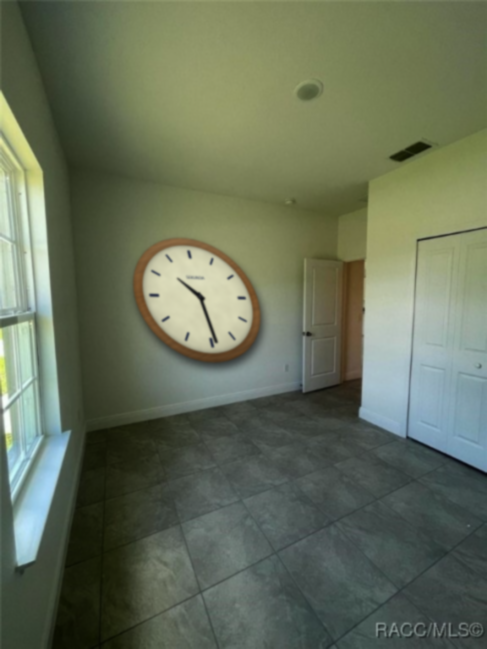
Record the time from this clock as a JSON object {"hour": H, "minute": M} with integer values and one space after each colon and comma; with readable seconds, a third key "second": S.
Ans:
{"hour": 10, "minute": 29}
